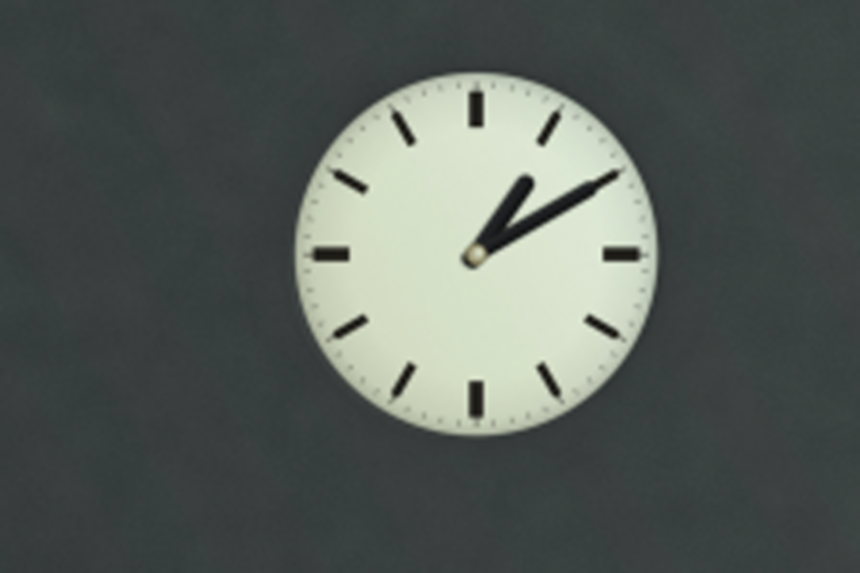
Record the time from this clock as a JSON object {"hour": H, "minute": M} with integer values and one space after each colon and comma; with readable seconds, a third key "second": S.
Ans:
{"hour": 1, "minute": 10}
